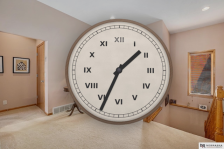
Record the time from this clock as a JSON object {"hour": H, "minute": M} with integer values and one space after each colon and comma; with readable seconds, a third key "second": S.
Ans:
{"hour": 1, "minute": 34}
